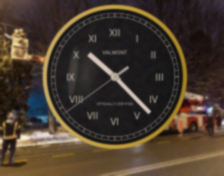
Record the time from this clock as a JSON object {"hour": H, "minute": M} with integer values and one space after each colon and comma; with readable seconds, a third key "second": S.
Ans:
{"hour": 10, "minute": 22, "second": 39}
